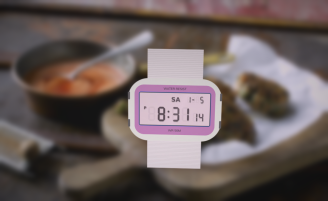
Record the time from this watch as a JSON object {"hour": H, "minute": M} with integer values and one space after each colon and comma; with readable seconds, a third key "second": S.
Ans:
{"hour": 8, "minute": 31, "second": 14}
